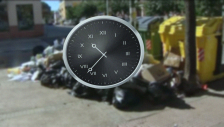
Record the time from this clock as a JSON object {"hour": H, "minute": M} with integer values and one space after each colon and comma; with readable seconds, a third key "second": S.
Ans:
{"hour": 10, "minute": 37}
